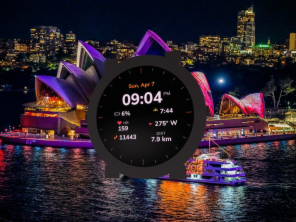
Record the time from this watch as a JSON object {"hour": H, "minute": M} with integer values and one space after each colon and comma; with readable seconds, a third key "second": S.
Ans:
{"hour": 9, "minute": 4}
